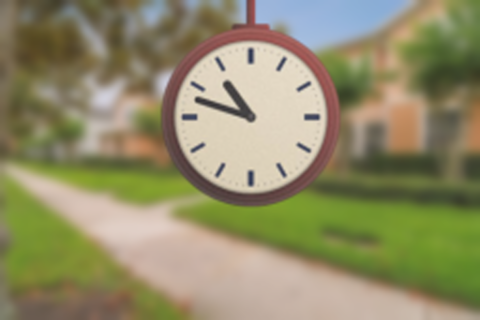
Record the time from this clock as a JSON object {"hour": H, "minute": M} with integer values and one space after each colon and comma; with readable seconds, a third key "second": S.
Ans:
{"hour": 10, "minute": 48}
